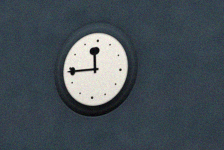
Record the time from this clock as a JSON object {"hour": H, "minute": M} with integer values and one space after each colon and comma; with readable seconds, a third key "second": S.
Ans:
{"hour": 11, "minute": 44}
